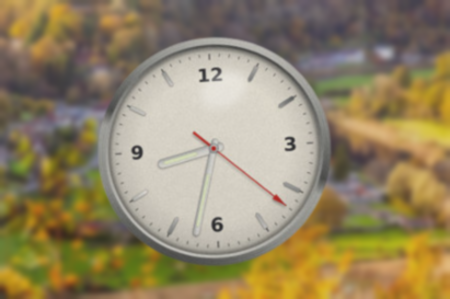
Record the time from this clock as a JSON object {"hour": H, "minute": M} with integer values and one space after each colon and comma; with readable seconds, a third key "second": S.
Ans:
{"hour": 8, "minute": 32, "second": 22}
